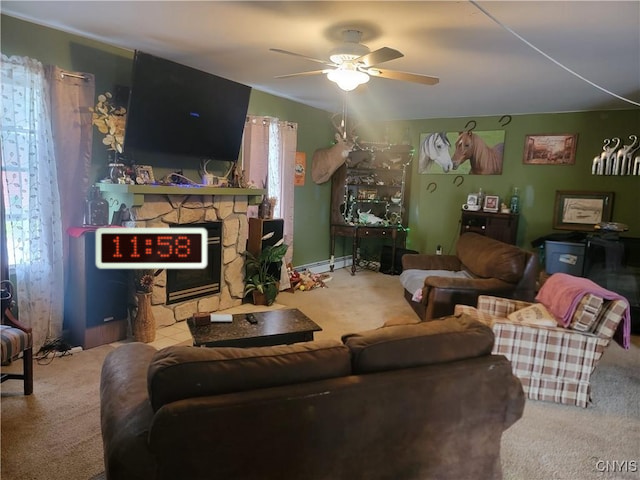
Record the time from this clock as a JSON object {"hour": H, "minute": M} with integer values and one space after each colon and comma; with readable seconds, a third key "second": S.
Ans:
{"hour": 11, "minute": 58}
